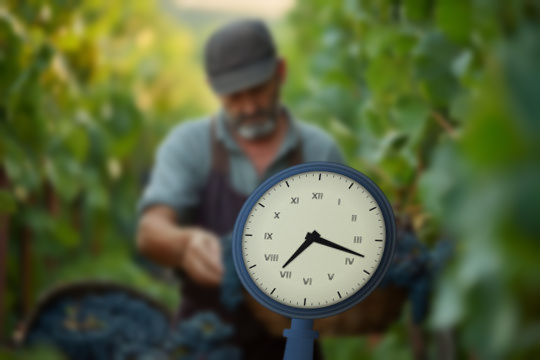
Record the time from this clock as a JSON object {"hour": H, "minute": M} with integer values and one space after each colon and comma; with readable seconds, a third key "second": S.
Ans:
{"hour": 7, "minute": 18}
